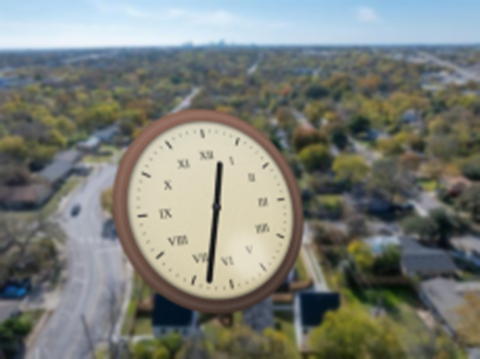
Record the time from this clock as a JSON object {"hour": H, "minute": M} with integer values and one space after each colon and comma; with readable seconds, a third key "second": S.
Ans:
{"hour": 12, "minute": 33}
